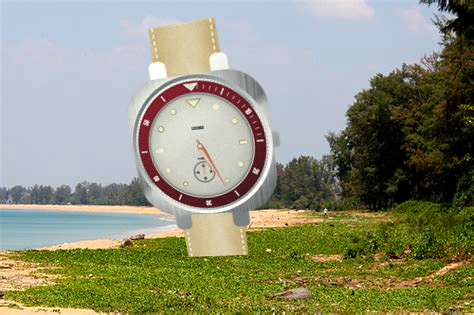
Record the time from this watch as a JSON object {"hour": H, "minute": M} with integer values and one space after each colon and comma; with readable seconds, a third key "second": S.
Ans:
{"hour": 5, "minute": 26}
